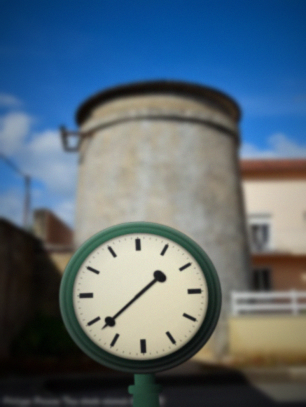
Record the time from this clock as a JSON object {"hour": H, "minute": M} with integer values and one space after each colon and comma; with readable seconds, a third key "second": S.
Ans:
{"hour": 1, "minute": 38}
